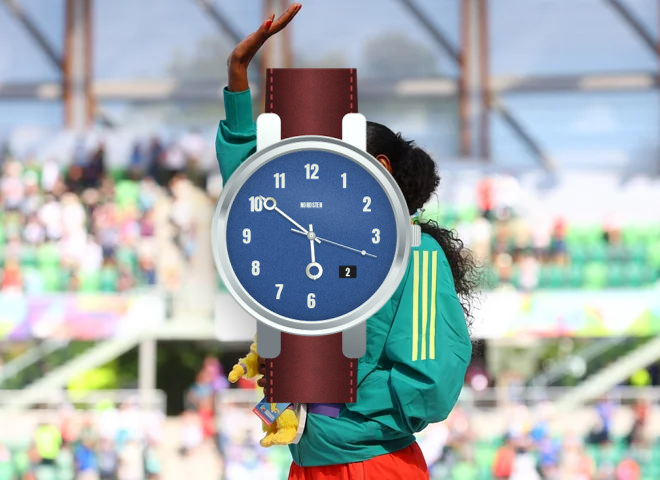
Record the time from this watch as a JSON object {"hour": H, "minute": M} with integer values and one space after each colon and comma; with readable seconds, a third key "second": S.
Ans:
{"hour": 5, "minute": 51, "second": 18}
